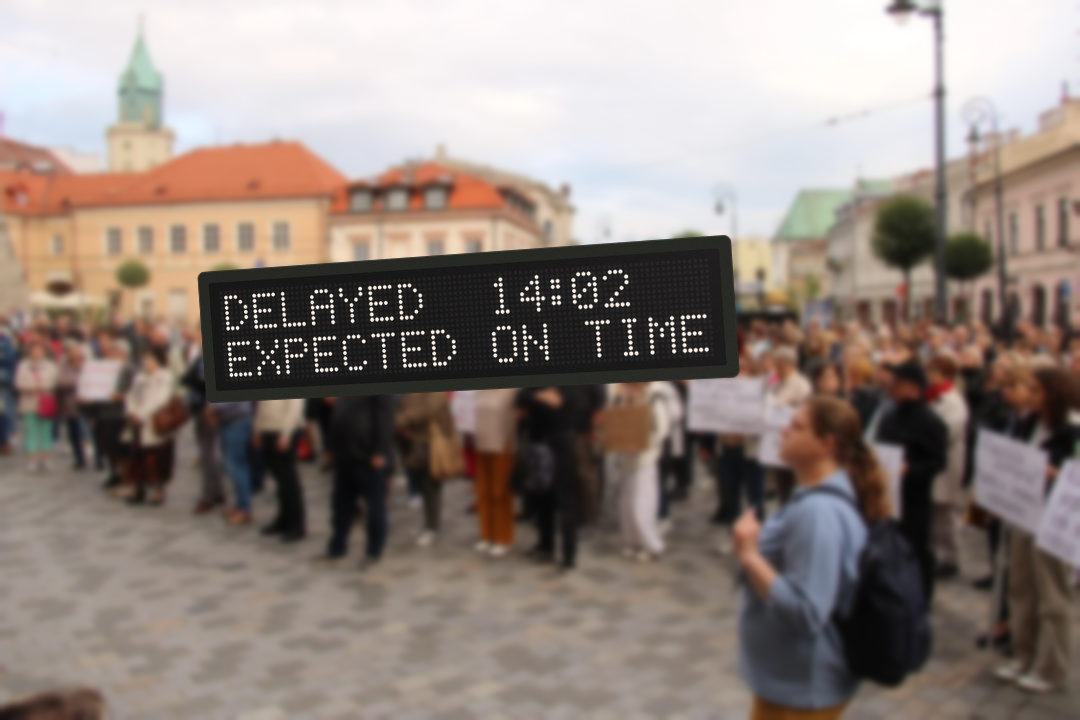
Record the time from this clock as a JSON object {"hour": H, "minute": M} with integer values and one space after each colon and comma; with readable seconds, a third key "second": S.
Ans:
{"hour": 14, "minute": 2}
